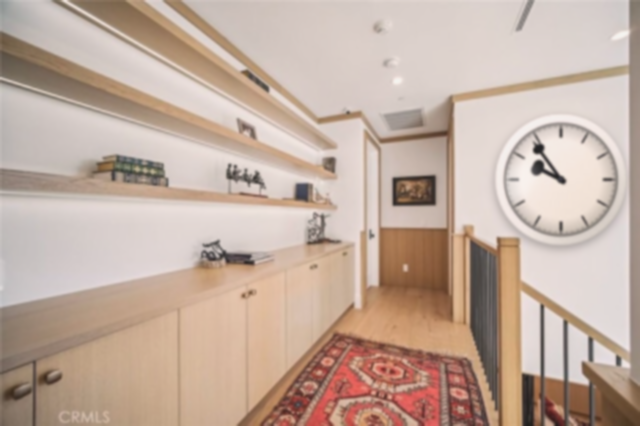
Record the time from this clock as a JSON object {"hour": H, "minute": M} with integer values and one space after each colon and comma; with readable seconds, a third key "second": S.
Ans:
{"hour": 9, "minute": 54}
